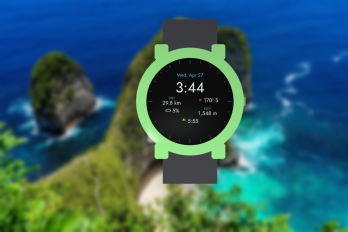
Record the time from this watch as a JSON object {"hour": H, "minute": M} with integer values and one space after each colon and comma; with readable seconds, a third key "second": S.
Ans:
{"hour": 3, "minute": 44}
